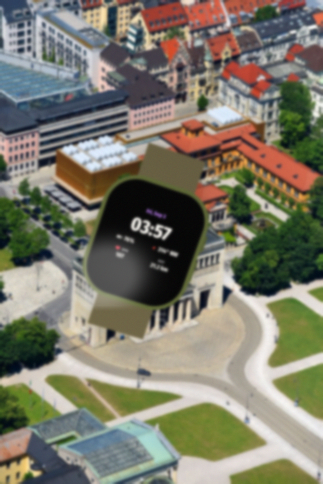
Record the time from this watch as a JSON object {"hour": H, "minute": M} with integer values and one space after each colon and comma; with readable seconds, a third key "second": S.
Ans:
{"hour": 3, "minute": 57}
